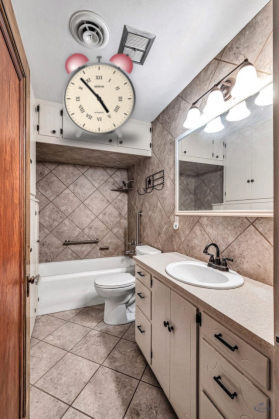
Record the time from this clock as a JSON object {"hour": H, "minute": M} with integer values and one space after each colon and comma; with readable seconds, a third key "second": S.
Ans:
{"hour": 4, "minute": 53}
